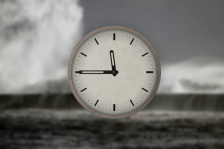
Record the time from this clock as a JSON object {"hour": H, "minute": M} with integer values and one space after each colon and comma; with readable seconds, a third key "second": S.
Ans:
{"hour": 11, "minute": 45}
